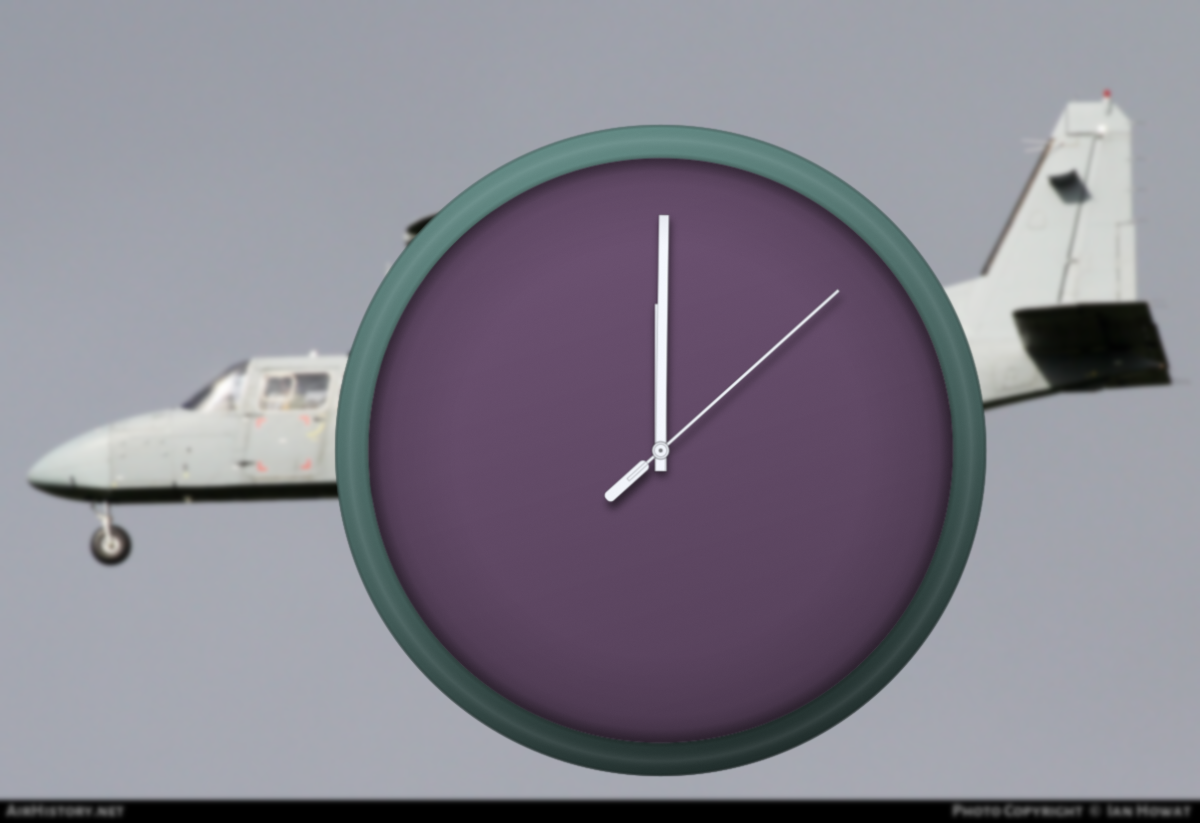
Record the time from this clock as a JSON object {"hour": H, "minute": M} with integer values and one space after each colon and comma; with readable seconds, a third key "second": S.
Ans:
{"hour": 12, "minute": 0, "second": 8}
